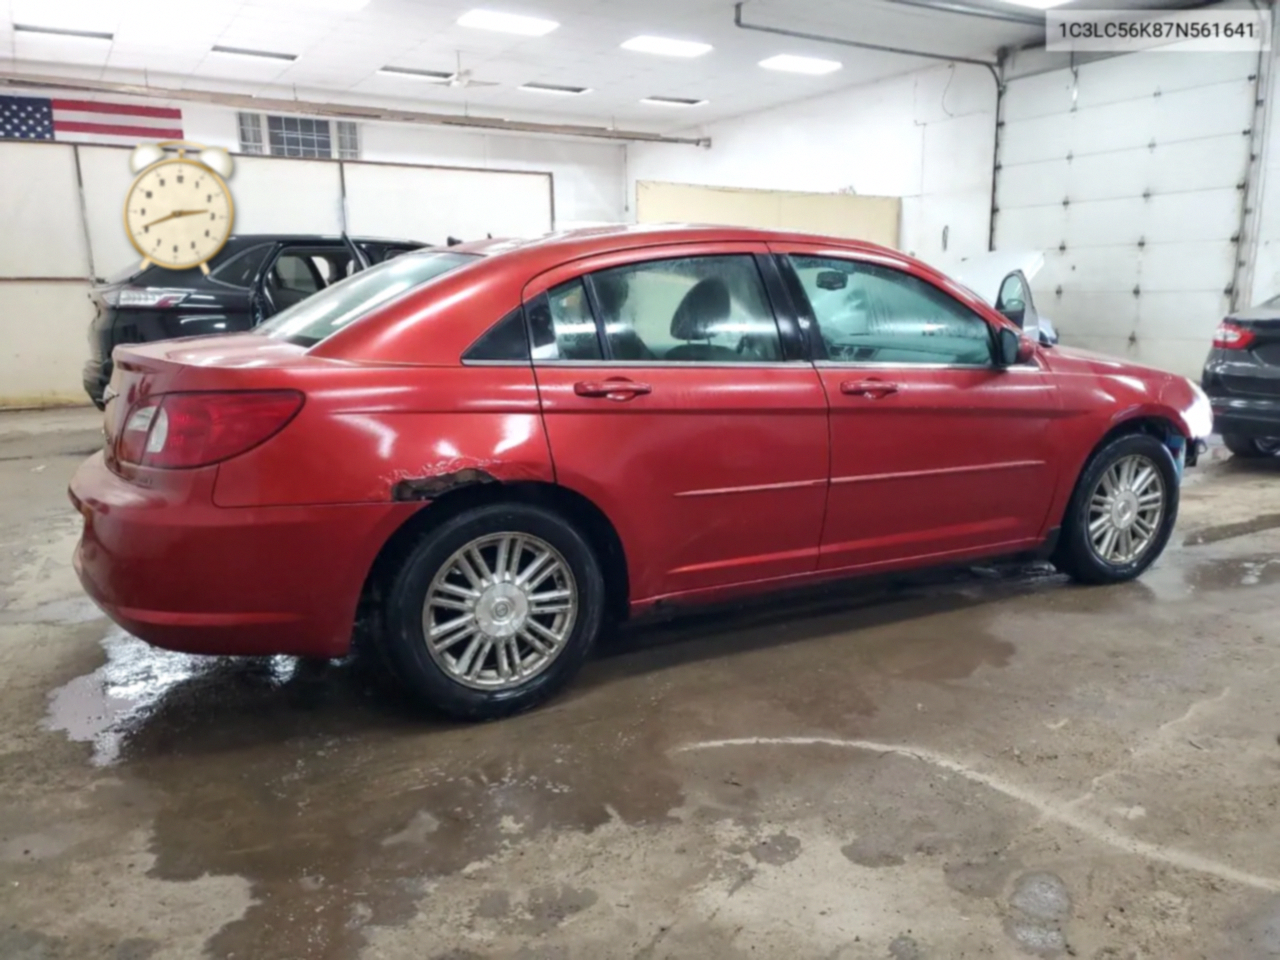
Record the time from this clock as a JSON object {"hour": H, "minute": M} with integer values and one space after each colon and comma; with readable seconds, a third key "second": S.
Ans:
{"hour": 2, "minute": 41}
